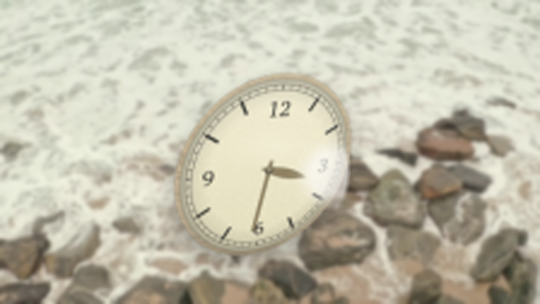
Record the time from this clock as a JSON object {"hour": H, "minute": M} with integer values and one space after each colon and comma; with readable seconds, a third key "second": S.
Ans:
{"hour": 3, "minute": 31}
